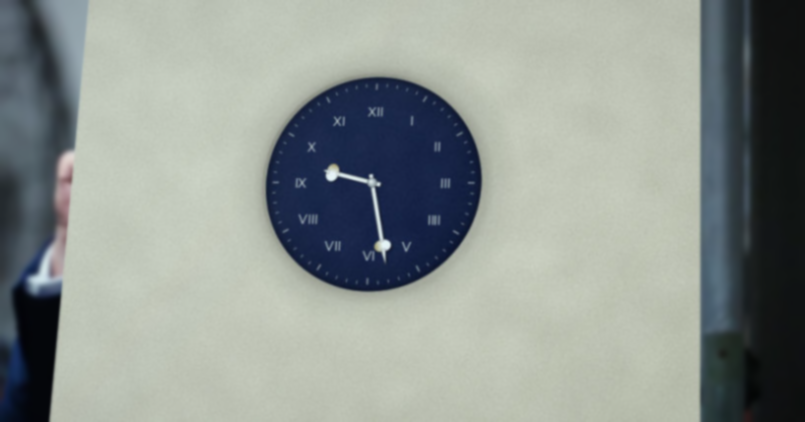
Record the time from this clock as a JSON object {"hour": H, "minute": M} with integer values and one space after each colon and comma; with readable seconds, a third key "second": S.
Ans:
{"hour": 9, "minute": 28}
